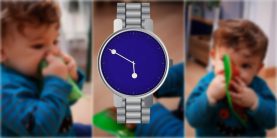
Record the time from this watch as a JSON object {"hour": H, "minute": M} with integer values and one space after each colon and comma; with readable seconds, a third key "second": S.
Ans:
{"hour": 5, "minute": 50}
